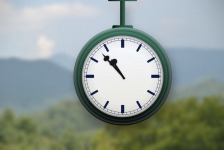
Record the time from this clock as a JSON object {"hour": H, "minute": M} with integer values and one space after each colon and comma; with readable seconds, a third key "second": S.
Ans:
{"hour": 10, "minute": 53}
